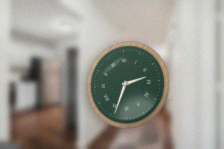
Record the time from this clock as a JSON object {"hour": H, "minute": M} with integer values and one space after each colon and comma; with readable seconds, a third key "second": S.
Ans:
{"hour": 2, "minute": 34}
